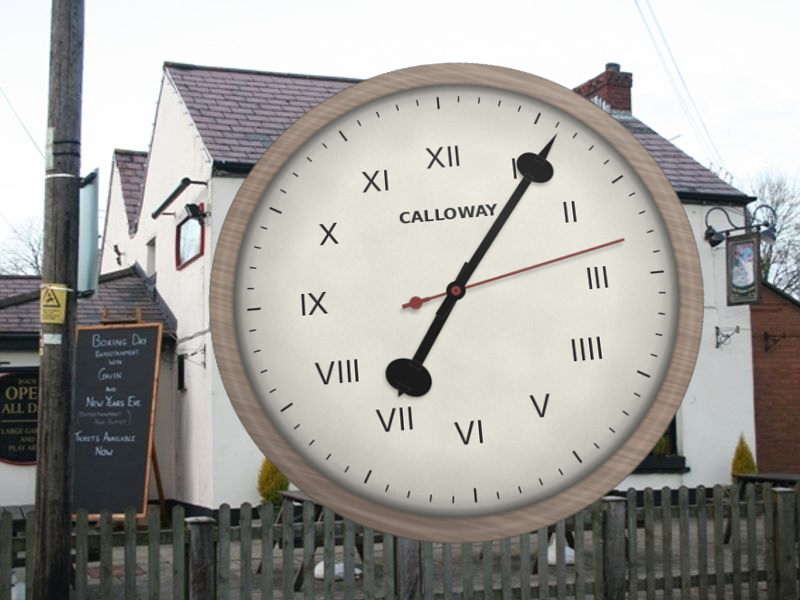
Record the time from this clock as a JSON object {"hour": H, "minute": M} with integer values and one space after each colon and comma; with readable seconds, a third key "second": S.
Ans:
{"hour": 7, "minute": 6, "second": 13}
